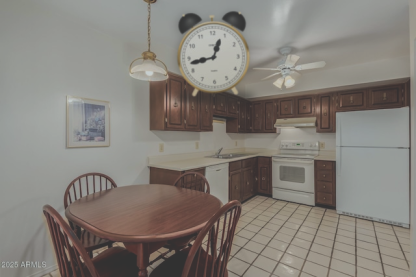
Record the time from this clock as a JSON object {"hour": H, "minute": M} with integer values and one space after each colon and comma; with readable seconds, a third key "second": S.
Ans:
{"hour": 12, "minute": 43}
